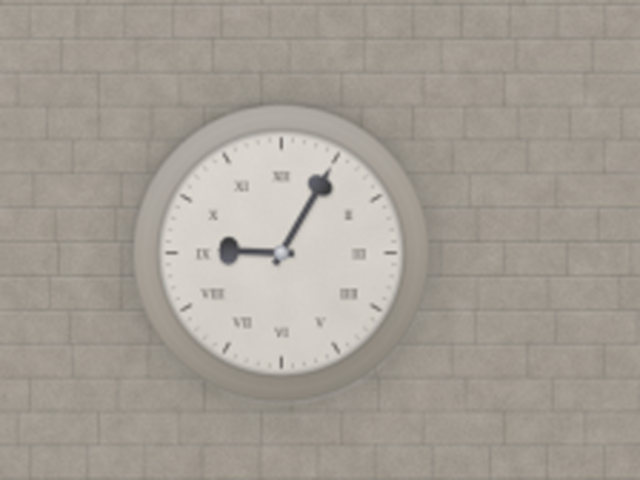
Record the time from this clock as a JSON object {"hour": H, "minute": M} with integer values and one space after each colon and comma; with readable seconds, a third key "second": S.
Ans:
{"hour": 9, "minute": 5}
